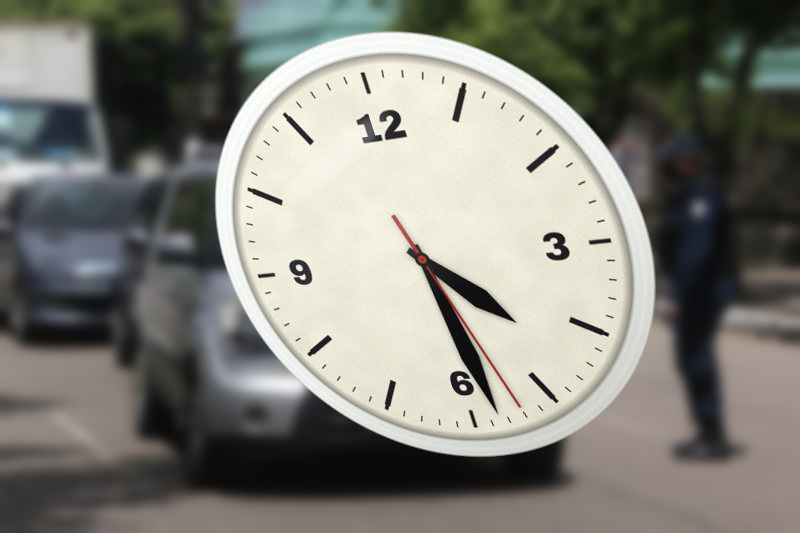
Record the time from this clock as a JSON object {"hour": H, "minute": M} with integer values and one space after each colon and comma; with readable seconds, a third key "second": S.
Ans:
{"hour": 4, "minute": 28, "second": 27}
